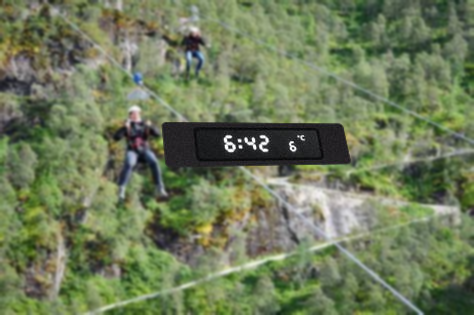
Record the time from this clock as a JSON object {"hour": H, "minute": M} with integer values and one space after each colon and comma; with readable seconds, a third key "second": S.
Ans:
{"hour": 6, "minute": 42}
